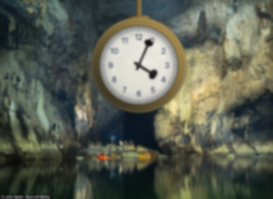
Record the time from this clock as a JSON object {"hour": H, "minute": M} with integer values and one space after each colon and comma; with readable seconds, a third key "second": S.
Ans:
{"hour": 4, "minute": 4}
